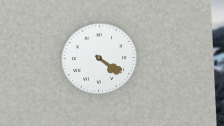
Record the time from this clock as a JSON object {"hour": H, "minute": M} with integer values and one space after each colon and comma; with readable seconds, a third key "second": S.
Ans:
{"hour": 4, "minute": 21}
